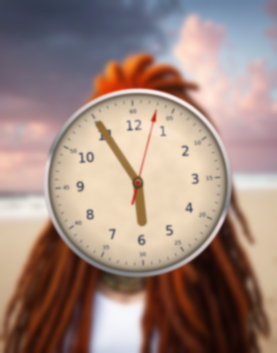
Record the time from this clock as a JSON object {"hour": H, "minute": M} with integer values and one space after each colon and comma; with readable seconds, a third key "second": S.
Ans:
{"hour": 5, "minute": 55, "second": 3}
